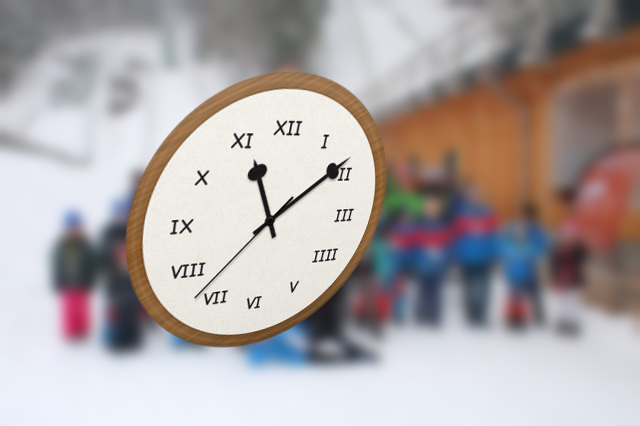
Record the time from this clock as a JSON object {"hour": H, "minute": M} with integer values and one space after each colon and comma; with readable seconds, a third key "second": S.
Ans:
{"hour": 11, "minute": 8, "second": 37}
